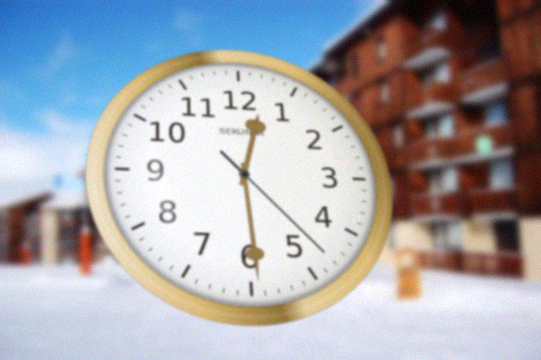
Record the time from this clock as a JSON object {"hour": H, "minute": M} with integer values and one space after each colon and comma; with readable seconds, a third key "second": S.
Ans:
{"hour": 12, "minute": 29, "second": 23}
